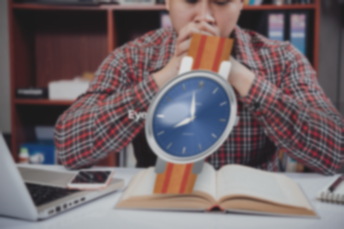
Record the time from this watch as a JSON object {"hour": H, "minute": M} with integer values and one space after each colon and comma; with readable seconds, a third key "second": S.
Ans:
{"hour": 7, "minute": 58}
